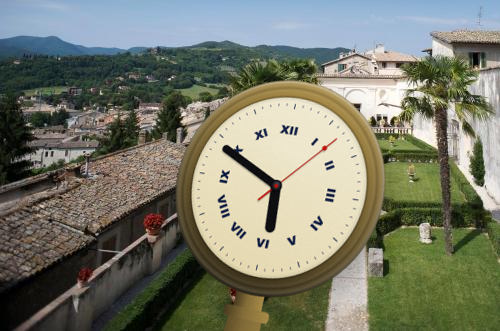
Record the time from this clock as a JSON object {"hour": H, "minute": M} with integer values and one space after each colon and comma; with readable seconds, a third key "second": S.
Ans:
{"hour": 5, "minute": 49, "second": 7}
